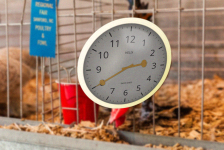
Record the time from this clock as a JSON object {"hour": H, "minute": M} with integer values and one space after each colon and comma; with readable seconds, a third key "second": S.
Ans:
{"hour": 2, "minute": 40}
